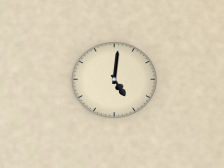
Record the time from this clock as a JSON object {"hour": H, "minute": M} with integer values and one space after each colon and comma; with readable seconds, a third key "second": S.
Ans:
{"hour": 5, "minute": 1}
